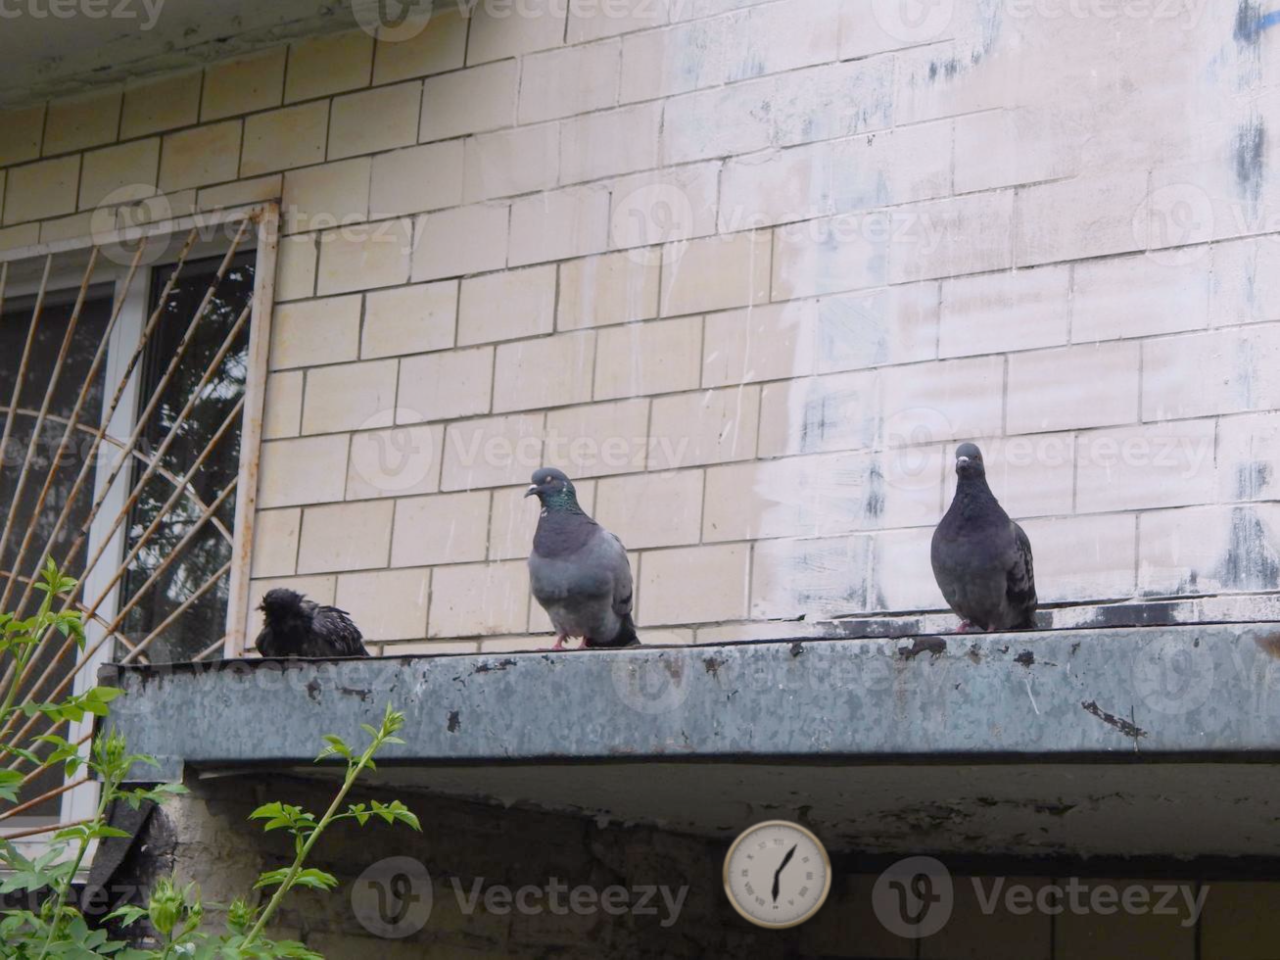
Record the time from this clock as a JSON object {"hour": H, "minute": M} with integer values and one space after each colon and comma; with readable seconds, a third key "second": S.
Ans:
{"hour": 6, "minute": 5}
